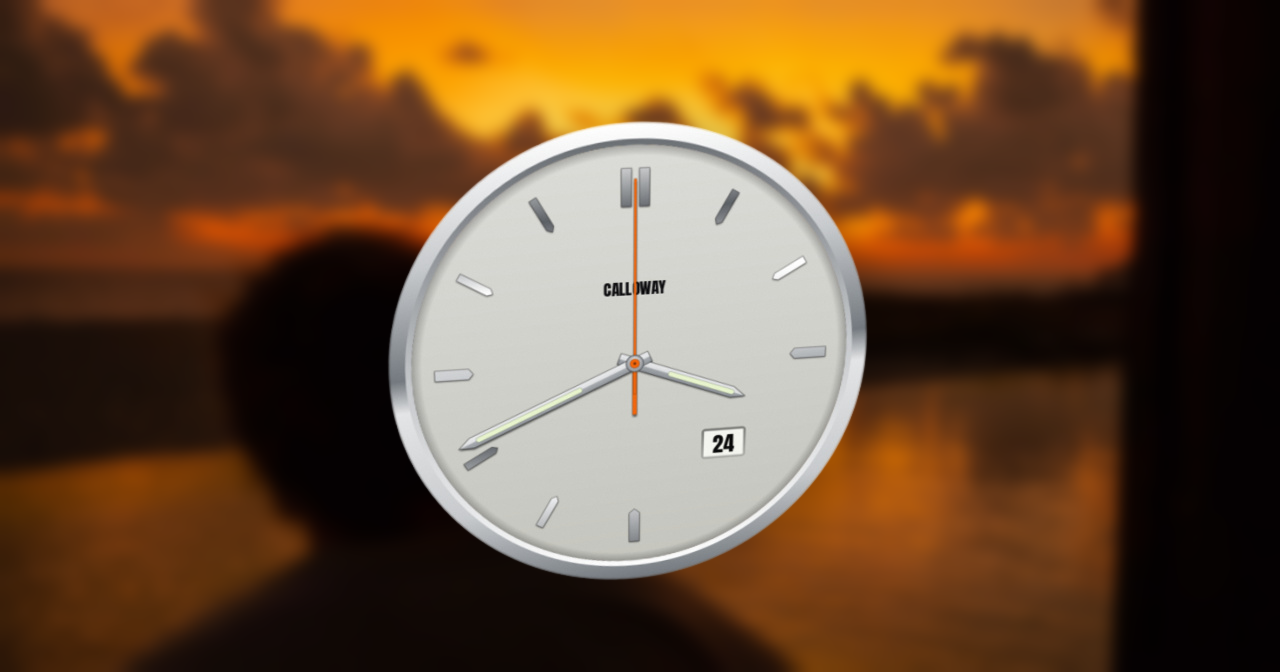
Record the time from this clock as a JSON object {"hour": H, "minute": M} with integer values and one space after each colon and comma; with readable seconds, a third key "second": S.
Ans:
{"hour": 3, "minute": 41, "second": 0}
